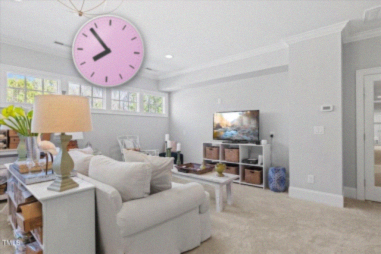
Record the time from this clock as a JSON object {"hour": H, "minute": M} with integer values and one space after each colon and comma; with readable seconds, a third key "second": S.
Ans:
{"hour": 7, "minute": 53}
